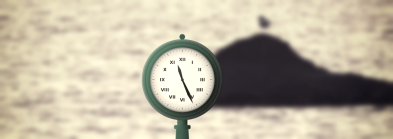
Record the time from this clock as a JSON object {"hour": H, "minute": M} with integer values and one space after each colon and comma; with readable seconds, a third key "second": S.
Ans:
{"hour": 11, "minute": 26}
